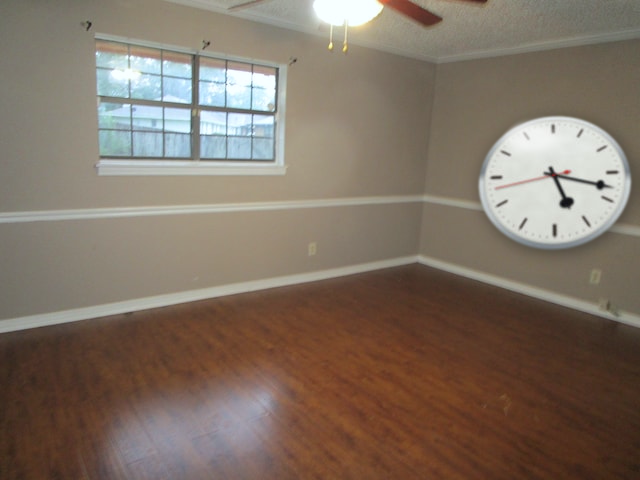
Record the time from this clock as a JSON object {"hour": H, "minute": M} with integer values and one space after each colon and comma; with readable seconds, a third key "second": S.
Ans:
{"hour": 5, "minute": 17, "second": 43}
